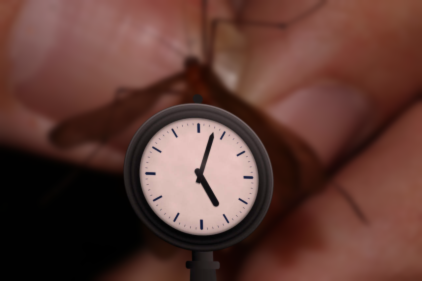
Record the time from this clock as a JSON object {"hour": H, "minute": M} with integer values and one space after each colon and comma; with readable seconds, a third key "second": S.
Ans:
{"hour": 5, "minute": 3}
